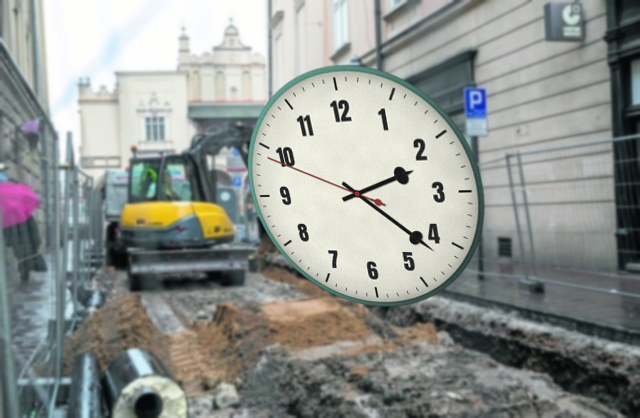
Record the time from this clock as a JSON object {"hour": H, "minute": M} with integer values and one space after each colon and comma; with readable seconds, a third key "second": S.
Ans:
{"hour": 2, "minute": 21, "second": 49}
